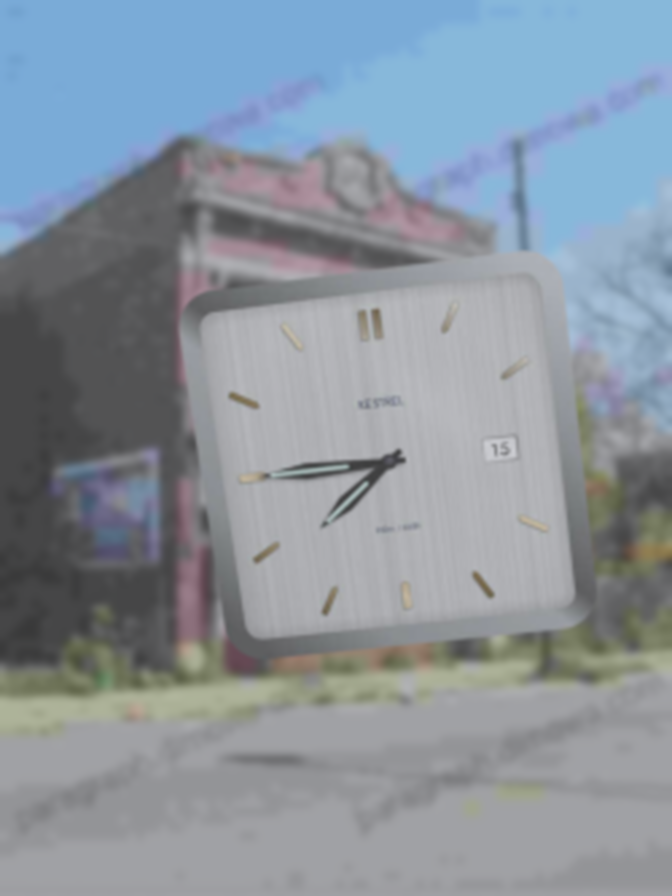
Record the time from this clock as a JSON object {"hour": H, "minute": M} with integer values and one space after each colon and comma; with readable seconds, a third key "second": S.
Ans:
{"hour": 7, "minute": 45}
